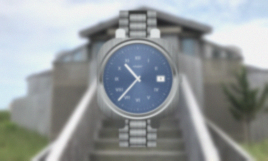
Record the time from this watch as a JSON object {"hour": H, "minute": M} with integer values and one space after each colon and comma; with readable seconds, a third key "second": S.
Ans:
{"hour": 10, "minute": 37}
